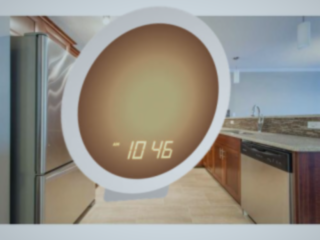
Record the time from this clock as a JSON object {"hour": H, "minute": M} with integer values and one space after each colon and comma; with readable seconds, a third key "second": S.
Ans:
{"hour": 10, "minute": 46}
